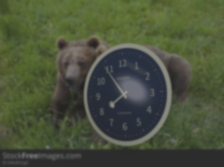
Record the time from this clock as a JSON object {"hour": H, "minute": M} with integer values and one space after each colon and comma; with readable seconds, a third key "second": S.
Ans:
{"hour": 7, "minute": 54}
